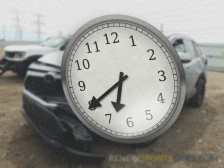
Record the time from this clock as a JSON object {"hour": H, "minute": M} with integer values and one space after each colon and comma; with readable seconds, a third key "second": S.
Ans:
{"hour": 6, "minute": 40}
